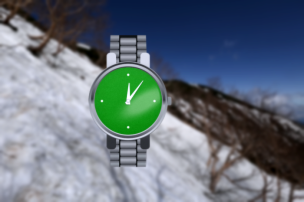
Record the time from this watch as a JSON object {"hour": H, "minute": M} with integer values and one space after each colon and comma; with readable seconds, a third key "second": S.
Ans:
{"hour": 12, "minute": 6}
